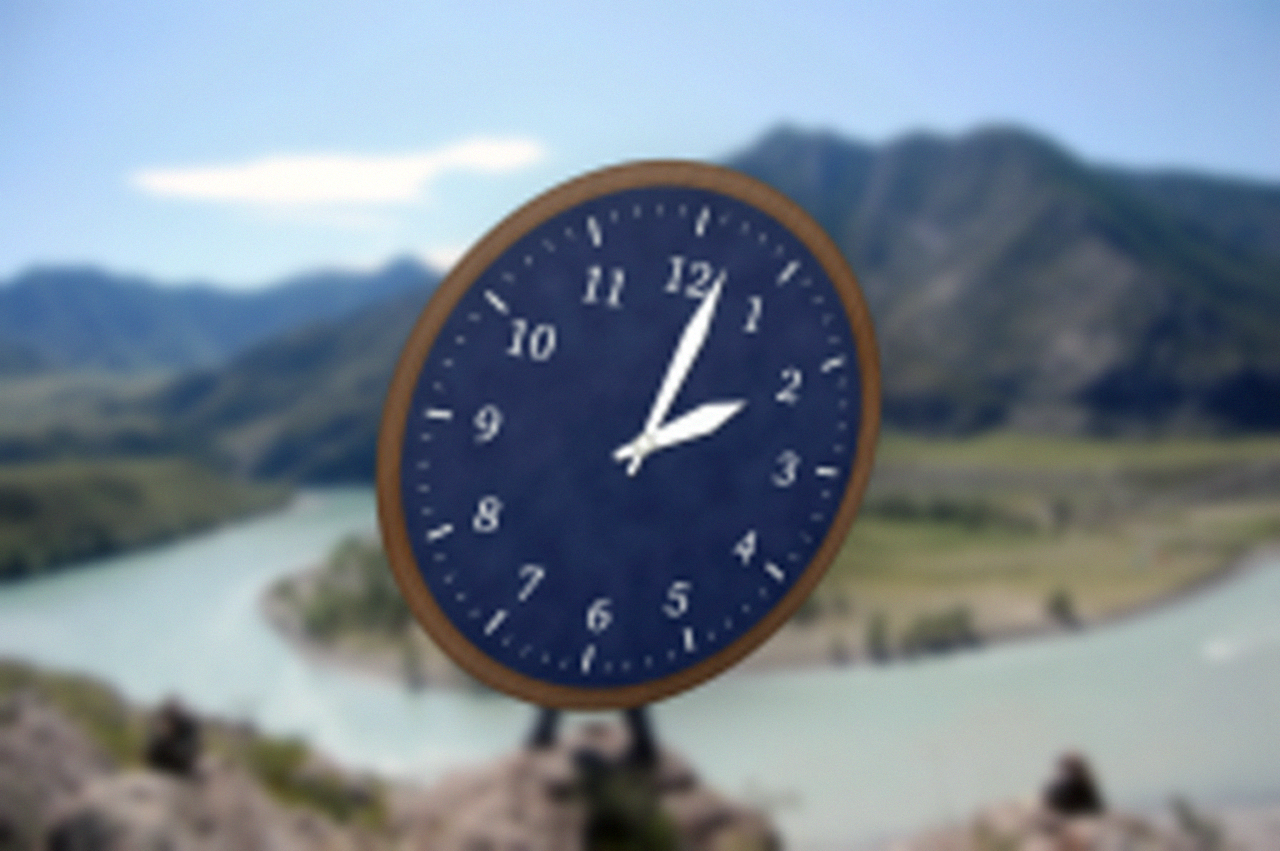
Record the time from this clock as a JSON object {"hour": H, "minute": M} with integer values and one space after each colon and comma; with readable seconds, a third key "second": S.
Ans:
{"hour": 2, "minute": 2}
